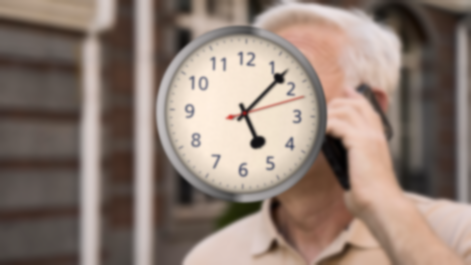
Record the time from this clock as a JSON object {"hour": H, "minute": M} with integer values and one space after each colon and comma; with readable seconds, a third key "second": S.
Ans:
{"hour": 5, "minute": 7, "second": 12}
